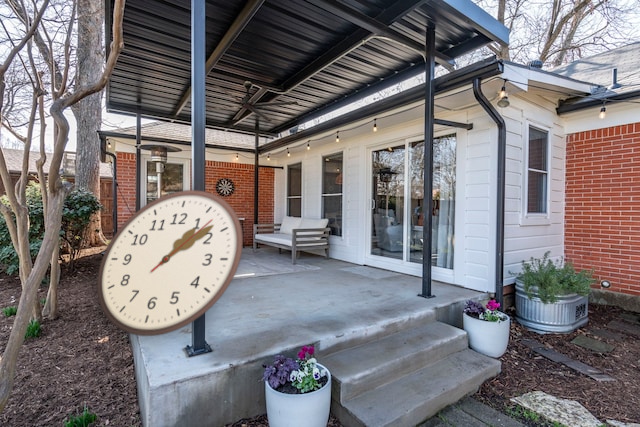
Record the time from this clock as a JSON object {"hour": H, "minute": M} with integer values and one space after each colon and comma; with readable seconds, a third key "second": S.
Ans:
{"hour": 1, "minute": 8, "second": 7}
